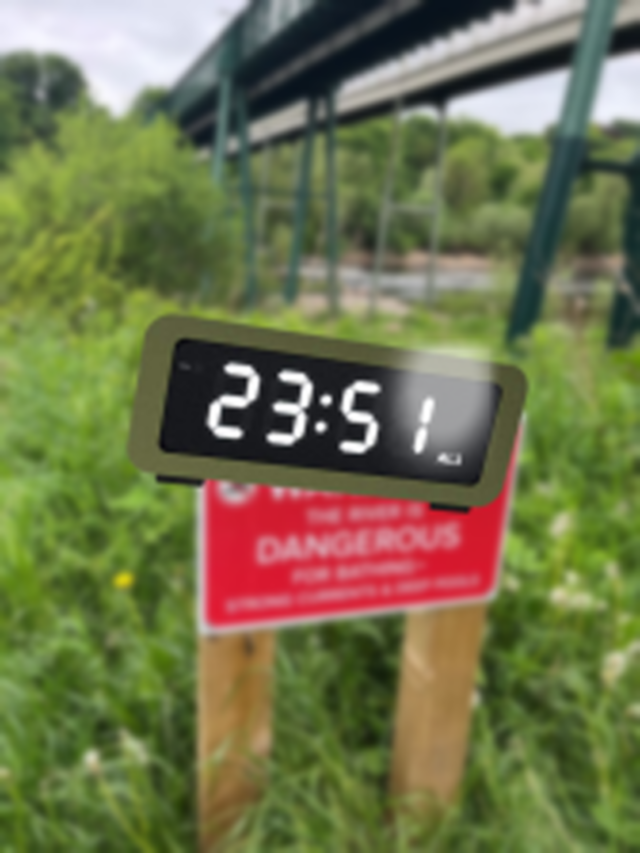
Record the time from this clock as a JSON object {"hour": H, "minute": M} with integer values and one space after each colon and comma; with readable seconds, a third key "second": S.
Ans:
{"hour": 23, "minute": 51}
